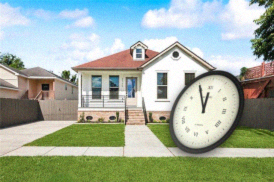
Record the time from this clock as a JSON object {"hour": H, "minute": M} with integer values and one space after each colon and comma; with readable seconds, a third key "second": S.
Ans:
{"hour": 11, "minute": 55}
